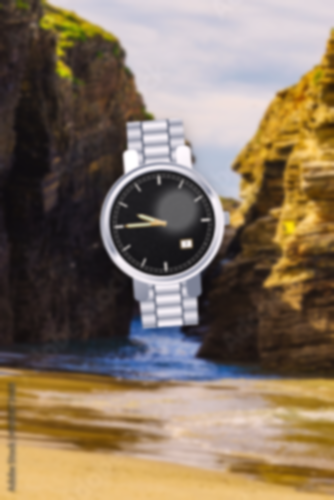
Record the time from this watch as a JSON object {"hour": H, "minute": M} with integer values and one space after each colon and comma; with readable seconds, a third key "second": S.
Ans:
{"hour": 9, "minute": 45}
